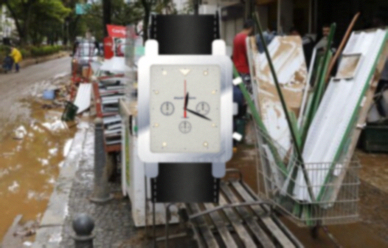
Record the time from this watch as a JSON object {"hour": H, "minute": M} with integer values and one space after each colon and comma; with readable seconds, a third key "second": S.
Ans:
{"hour": 12, "minute": 19}
